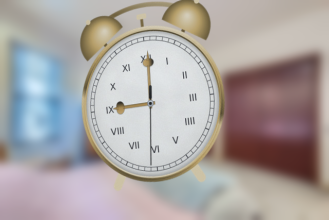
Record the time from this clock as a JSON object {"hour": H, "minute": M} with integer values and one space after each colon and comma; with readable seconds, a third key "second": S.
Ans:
{"hour": 9, "minute": 0, "second": 31}
